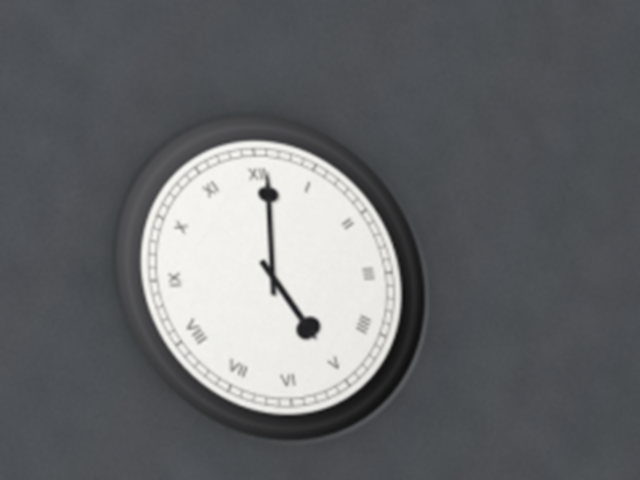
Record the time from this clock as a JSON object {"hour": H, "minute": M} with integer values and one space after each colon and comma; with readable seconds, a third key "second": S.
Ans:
{"hour": 5, "minute": 1}
